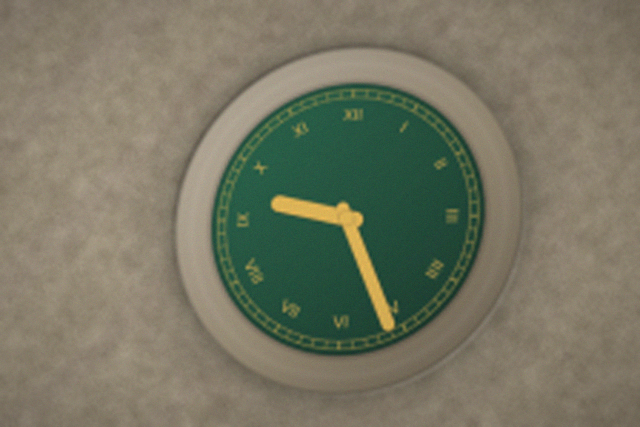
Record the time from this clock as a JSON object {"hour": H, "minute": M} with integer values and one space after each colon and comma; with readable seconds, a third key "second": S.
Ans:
{"hour": 9, "minute": 26}
